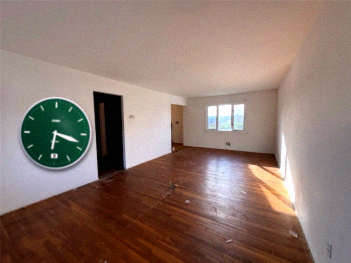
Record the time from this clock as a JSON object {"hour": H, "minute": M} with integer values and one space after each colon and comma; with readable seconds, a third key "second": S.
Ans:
{"hour": 6, "minute": 18}
